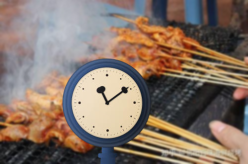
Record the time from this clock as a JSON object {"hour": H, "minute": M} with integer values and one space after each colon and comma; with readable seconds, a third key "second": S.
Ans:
{"hour": 11, "minute": 9}
